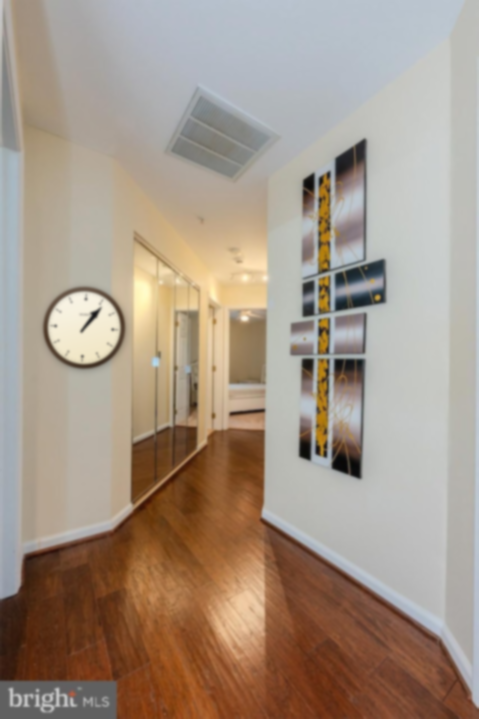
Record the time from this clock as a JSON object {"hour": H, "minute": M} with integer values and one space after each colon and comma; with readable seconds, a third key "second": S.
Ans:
{"hour": 1, "minute": 6}
